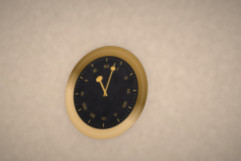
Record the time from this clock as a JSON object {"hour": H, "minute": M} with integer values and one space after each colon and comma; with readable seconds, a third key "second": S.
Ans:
{"hour": 11, "minute": 3}
